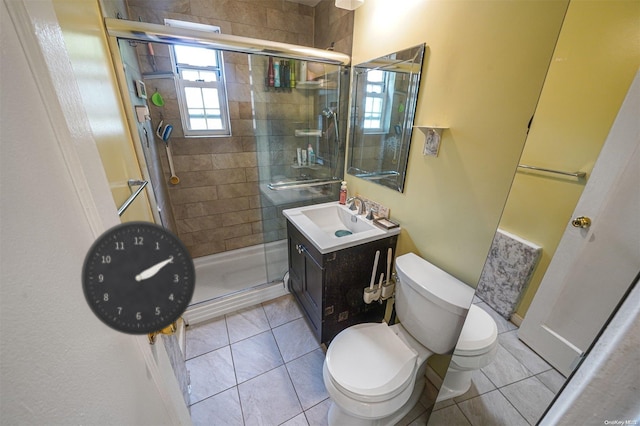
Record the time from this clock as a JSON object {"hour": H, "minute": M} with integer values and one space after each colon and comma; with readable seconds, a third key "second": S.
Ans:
{"hour": 2, "minute": 10}
